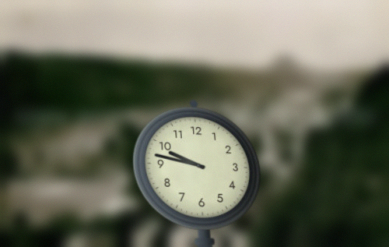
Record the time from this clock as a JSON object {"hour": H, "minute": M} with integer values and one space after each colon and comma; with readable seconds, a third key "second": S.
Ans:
{"hour": 9, "minute": 47}
